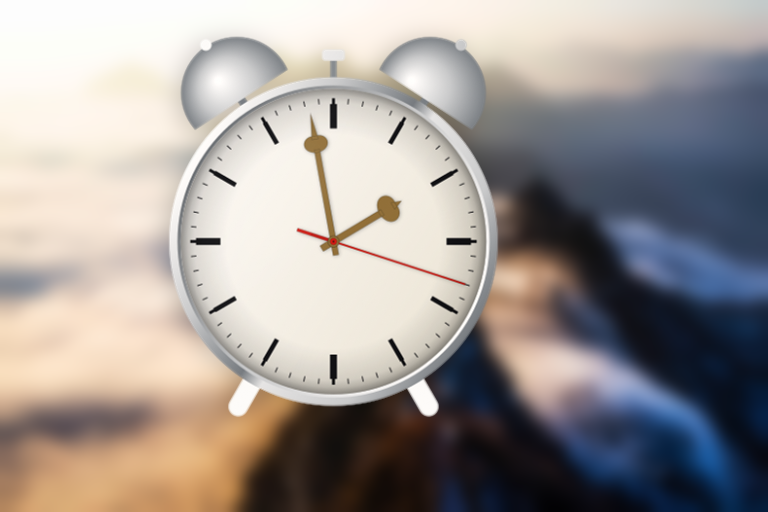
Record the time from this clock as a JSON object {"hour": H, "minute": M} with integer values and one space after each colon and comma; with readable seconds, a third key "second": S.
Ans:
{"hour": 1, "minute": 58, "second": 18}
